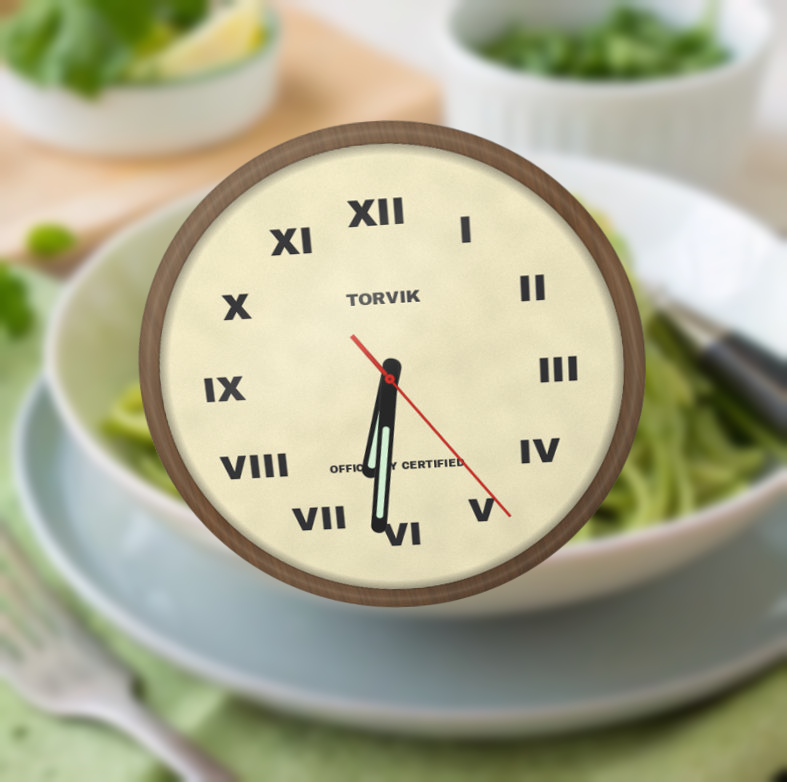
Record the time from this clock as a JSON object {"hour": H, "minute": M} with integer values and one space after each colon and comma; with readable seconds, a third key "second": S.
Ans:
{"hour": 6, "minute": 31, "second": 24}
